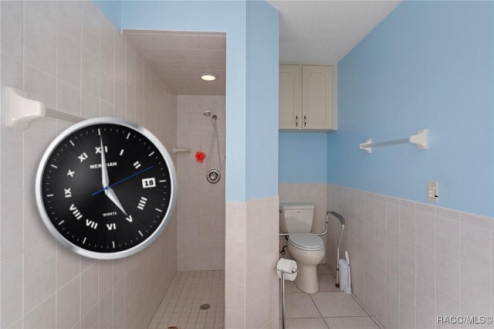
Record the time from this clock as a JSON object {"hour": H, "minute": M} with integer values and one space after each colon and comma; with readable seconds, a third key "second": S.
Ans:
{"hour": 5, "minute": 0, "second": 12}
